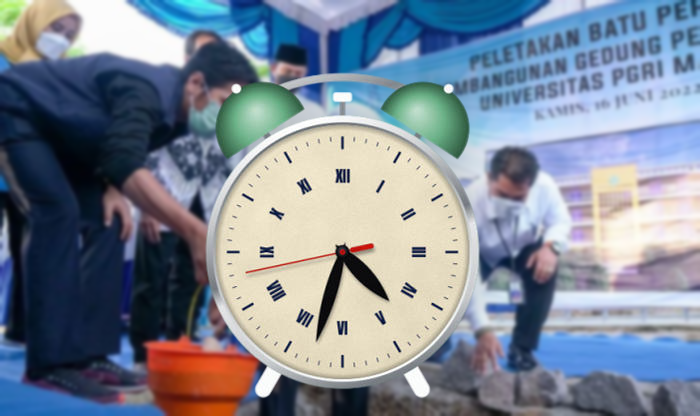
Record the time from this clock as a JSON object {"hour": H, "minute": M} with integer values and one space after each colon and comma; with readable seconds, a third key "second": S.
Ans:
{"hour": 4, "minute": 32, "second": 43}
